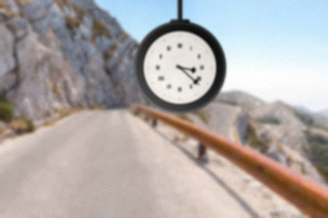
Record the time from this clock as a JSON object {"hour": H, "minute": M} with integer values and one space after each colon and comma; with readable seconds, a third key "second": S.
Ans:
{"hour": 3, "minute": 22}
